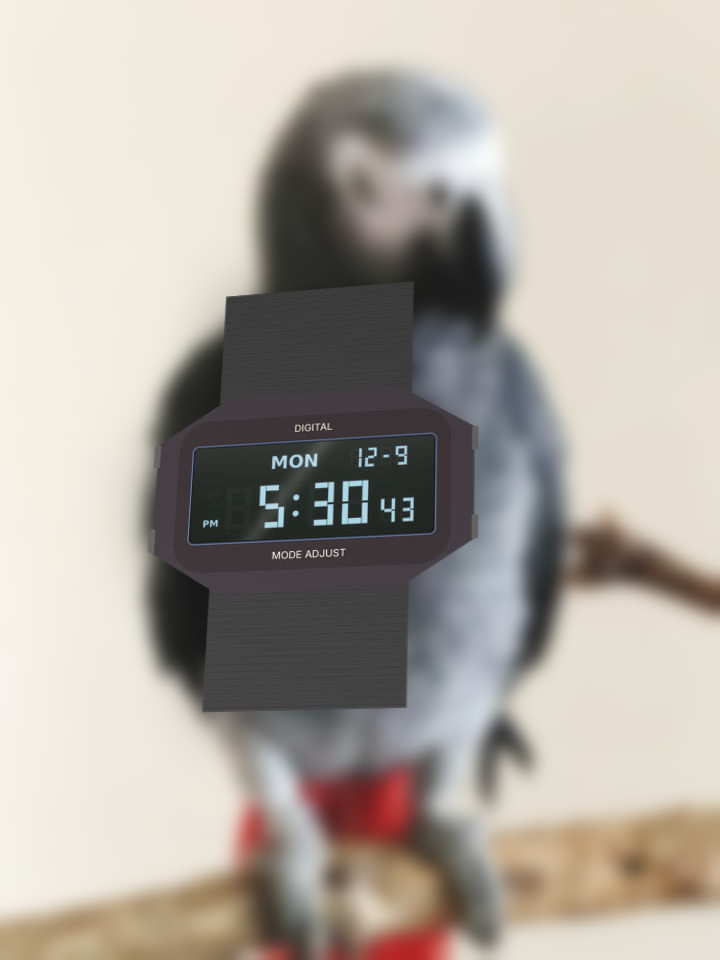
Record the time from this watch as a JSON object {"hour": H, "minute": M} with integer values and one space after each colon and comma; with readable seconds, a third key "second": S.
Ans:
{"hour": 5, "minute": 30, "second": 43}
